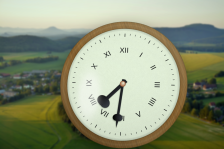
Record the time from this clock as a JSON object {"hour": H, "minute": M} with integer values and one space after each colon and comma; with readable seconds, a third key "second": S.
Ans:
{"hour": 7, "minute": 31}
